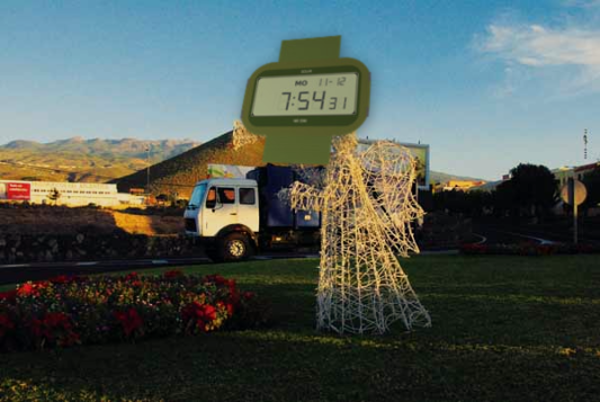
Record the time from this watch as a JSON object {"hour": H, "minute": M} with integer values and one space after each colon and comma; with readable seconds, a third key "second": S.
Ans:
{"hour": 7, "minute": 54, "second": 31}
